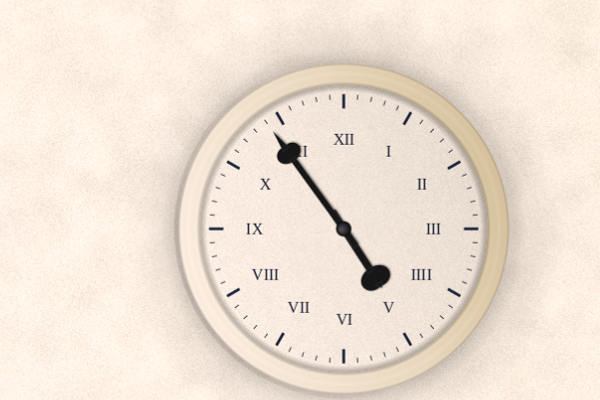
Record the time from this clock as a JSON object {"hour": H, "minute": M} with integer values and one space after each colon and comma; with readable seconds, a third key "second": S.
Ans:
{"hour": 4, "minute": 54}
